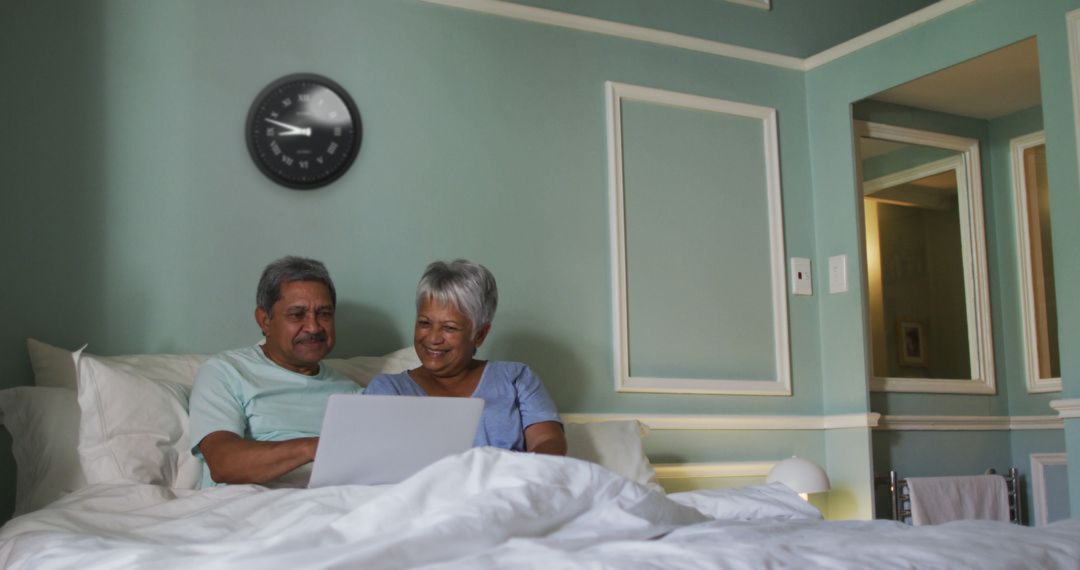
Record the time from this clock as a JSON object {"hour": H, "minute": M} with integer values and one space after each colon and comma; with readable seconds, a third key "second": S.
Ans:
{"hour": 8, "minute": 48}
